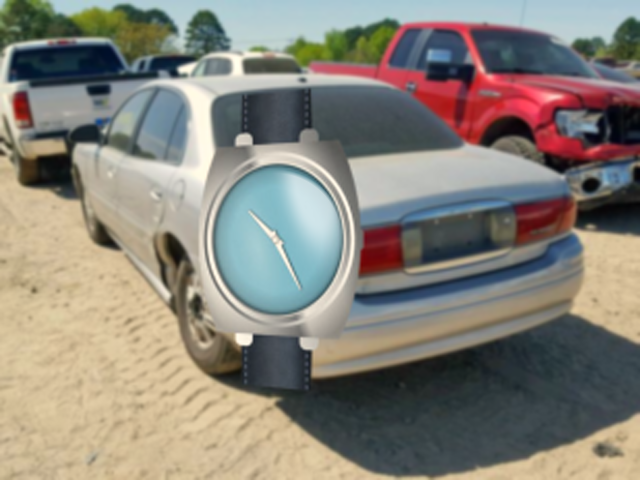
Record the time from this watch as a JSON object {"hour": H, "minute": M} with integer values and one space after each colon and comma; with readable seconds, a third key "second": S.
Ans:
{"hour": 10, "minute": 25}
